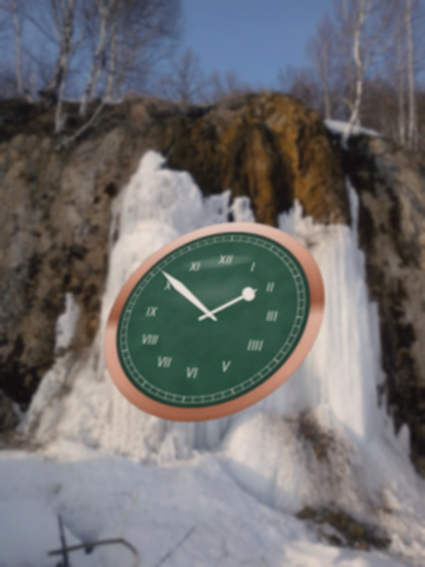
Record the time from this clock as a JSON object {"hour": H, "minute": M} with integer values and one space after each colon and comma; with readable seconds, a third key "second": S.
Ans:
{"hour": 1, "minute": 51}
